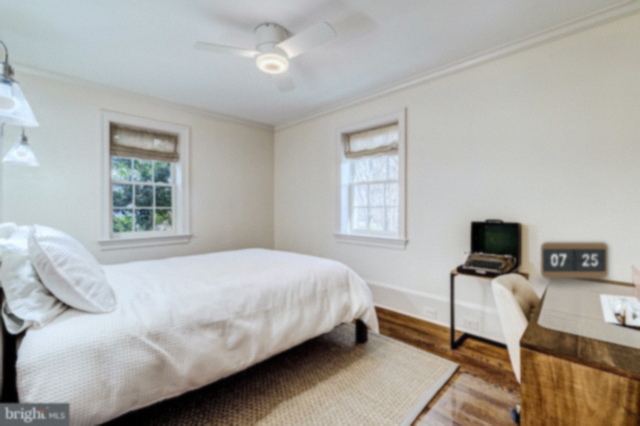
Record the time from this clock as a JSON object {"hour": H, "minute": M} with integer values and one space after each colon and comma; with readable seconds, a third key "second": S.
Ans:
{"hour": 7, "minute": 25}
